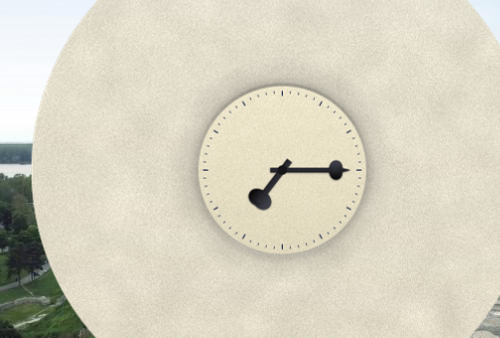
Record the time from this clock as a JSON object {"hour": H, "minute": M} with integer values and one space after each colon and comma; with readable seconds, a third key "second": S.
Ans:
{"hour": 7, "minute": 15}
